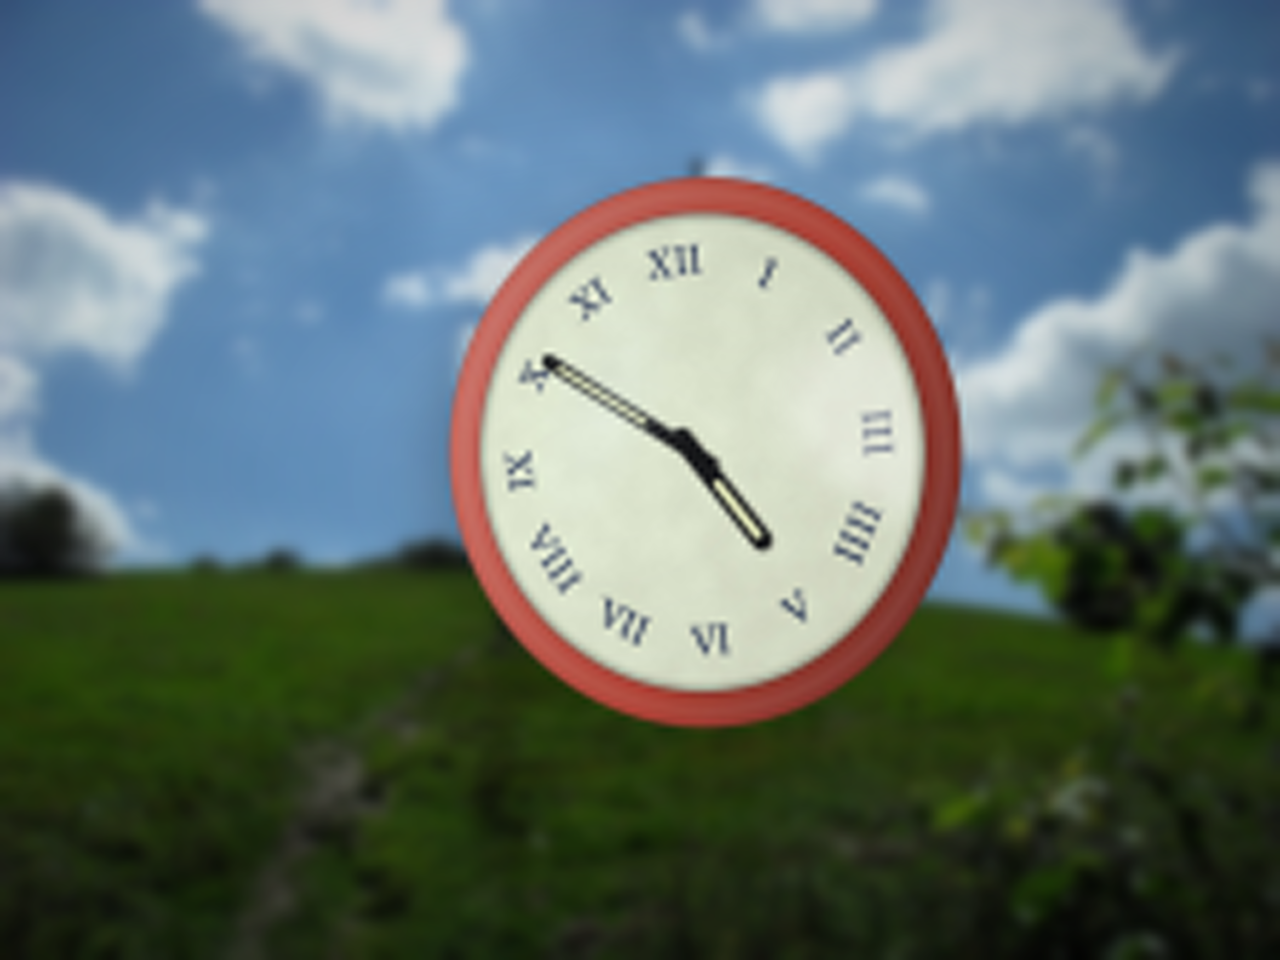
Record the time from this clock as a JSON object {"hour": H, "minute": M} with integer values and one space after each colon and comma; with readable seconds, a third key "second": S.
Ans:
{"hour": 4, "minute": 51}
